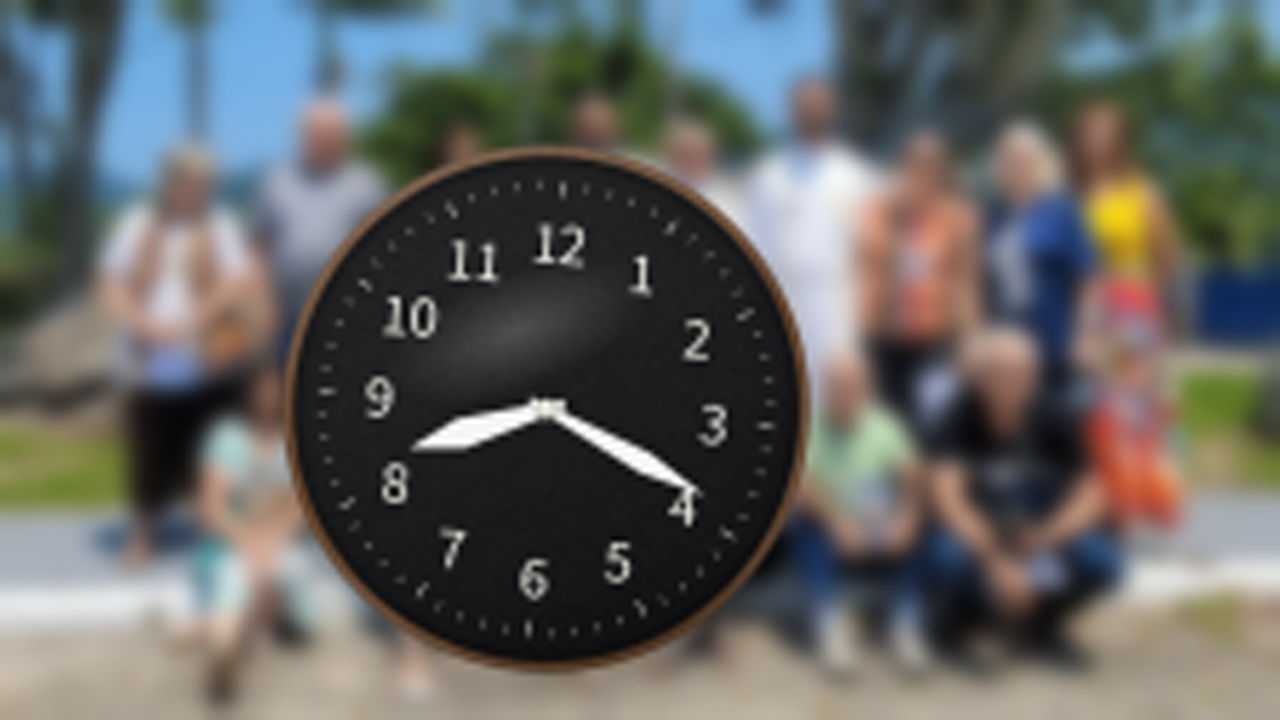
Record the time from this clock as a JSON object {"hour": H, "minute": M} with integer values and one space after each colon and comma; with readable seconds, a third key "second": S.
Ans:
{"hour": 8, "minute": 19}
